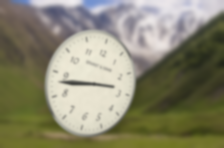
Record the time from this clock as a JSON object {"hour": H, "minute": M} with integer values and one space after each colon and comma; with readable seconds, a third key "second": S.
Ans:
{"hour": 2, "minute": 43}
